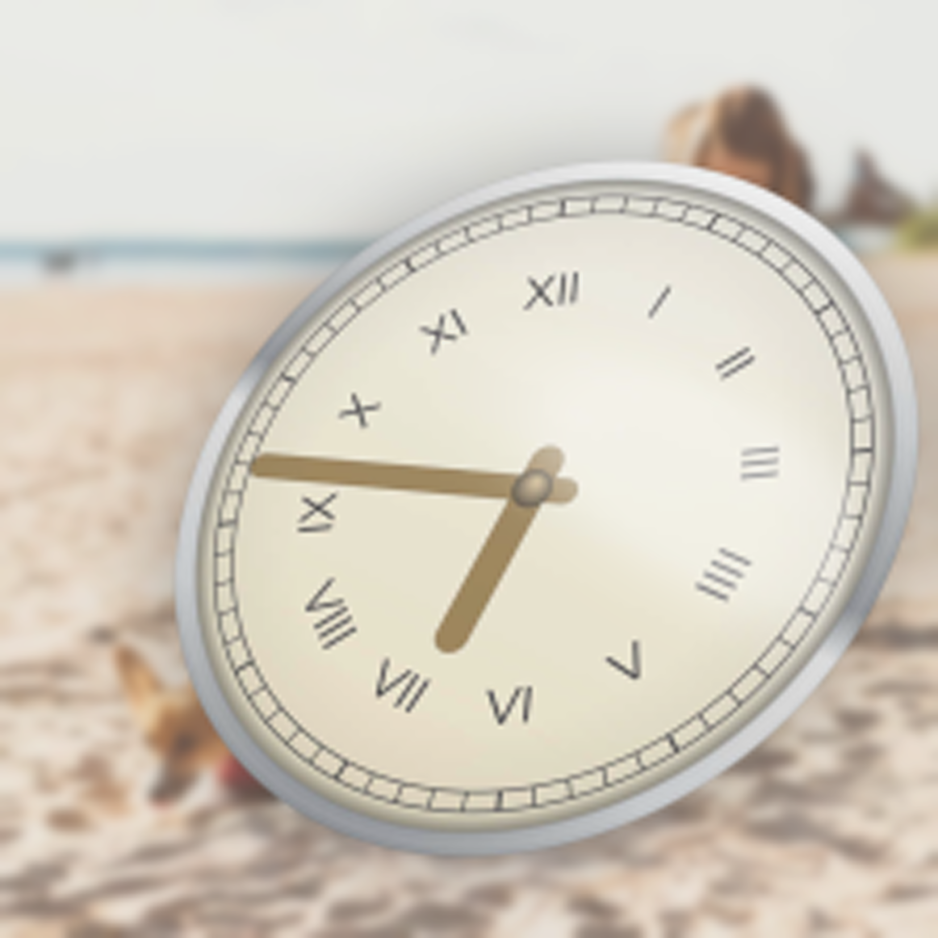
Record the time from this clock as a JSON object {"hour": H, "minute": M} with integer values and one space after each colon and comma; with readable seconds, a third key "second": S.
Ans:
{"hour": 6, "minute": 47}
